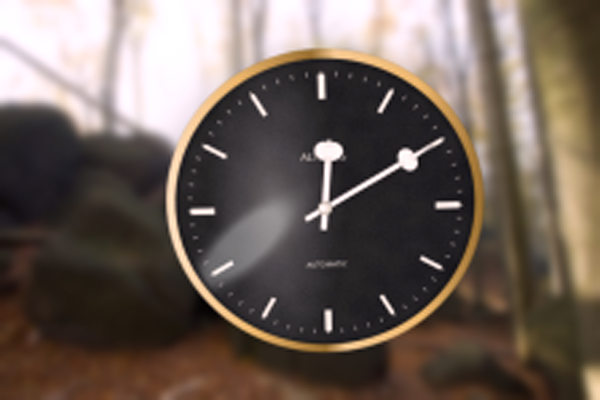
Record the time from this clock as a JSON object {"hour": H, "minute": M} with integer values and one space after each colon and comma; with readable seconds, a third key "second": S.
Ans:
{"hour": 12, "minute": 10}
